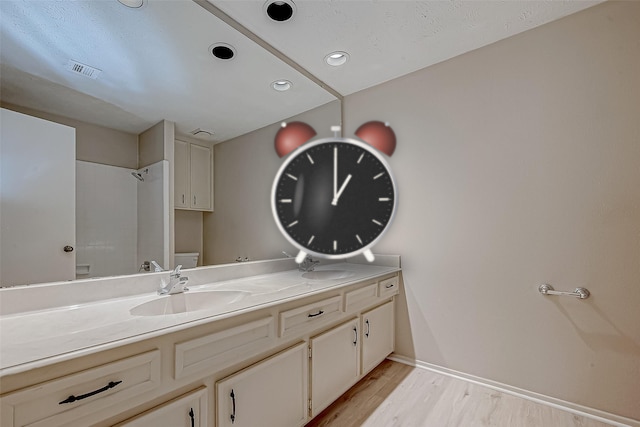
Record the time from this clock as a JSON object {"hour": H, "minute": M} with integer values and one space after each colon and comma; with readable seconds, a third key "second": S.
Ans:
{"hour": 1, "minute": 0}
